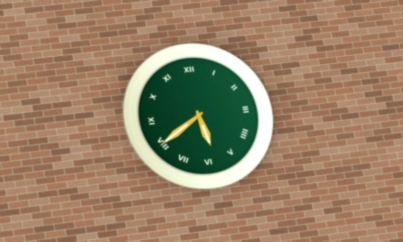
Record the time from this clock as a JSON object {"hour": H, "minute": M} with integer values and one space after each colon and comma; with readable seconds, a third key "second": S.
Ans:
{"hour": 5, "minute": 40}
